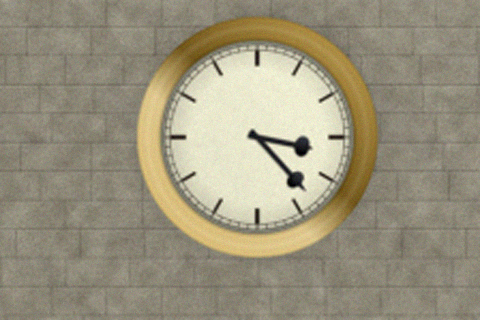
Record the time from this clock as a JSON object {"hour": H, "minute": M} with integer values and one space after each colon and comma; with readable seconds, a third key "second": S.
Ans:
{"hour": 3, "minute": 23}
